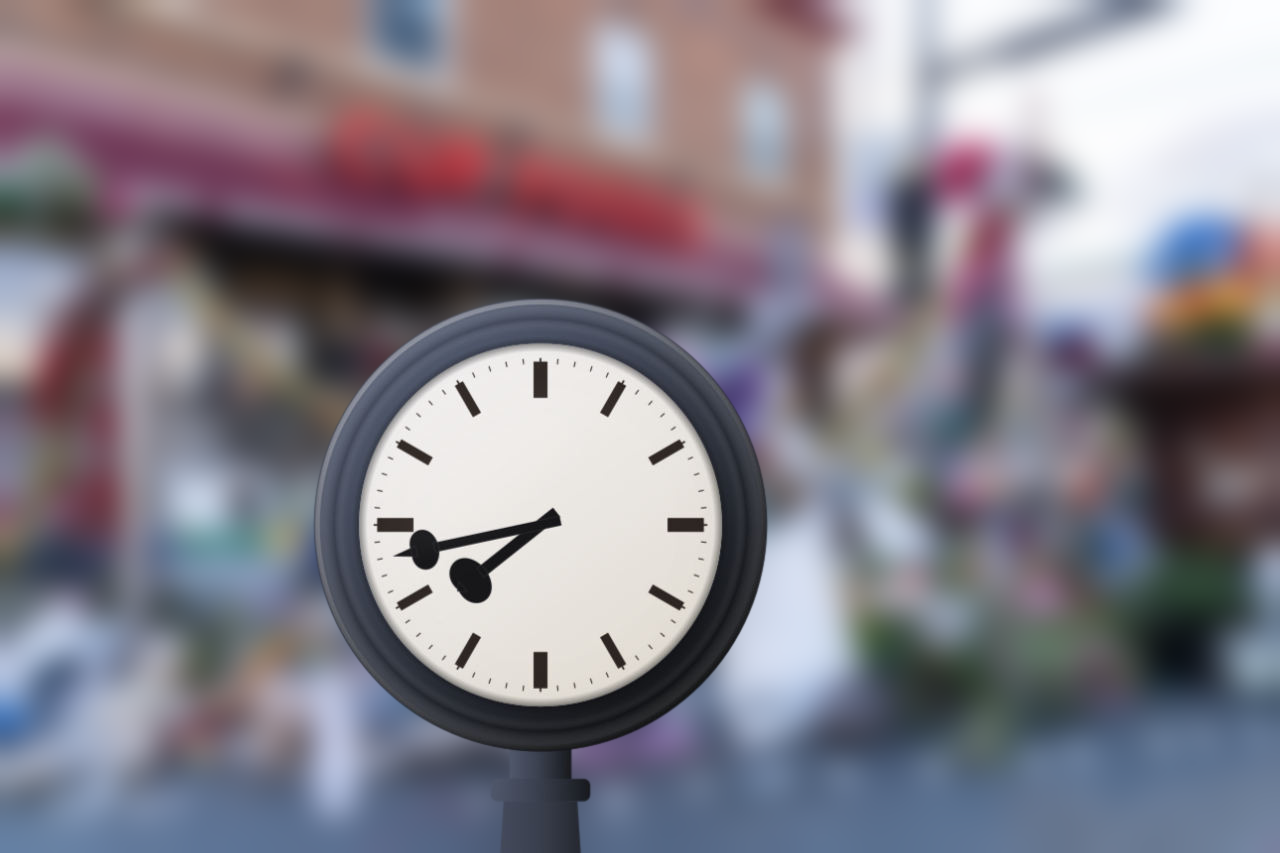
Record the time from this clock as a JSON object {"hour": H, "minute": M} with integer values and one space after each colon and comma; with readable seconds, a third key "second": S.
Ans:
{"hour": 7, "minute": 43}
